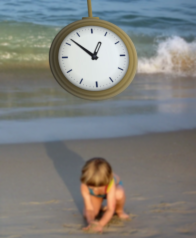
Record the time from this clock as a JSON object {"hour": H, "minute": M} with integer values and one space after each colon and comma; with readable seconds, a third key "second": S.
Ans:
{"hour": 12, "minute": 52}
